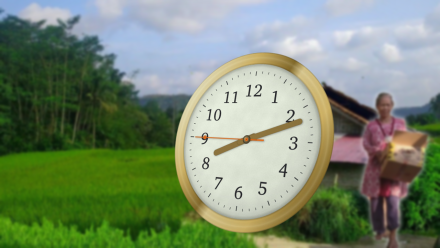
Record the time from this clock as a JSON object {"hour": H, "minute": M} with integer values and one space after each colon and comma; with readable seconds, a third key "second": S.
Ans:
{"hour": 8, "minute": 11, "second": 45}
